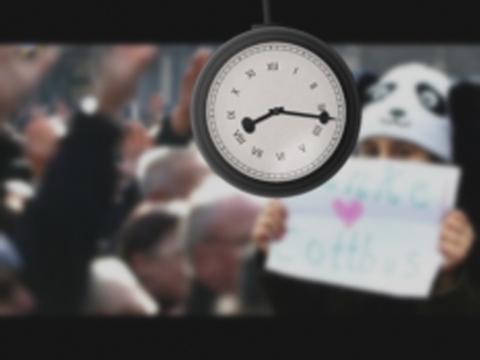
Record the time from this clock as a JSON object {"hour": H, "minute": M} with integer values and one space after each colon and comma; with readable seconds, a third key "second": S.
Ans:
{"hour": 8, "minute": 17}
